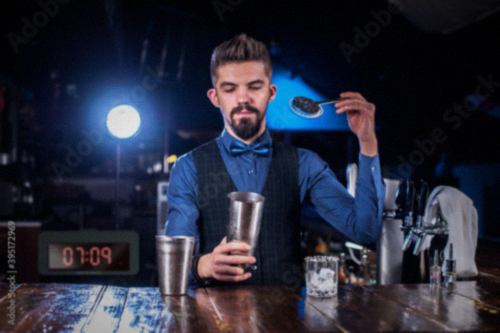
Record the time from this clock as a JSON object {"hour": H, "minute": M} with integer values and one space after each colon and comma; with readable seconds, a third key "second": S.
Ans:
{"hour": 7, "minute": 9}
